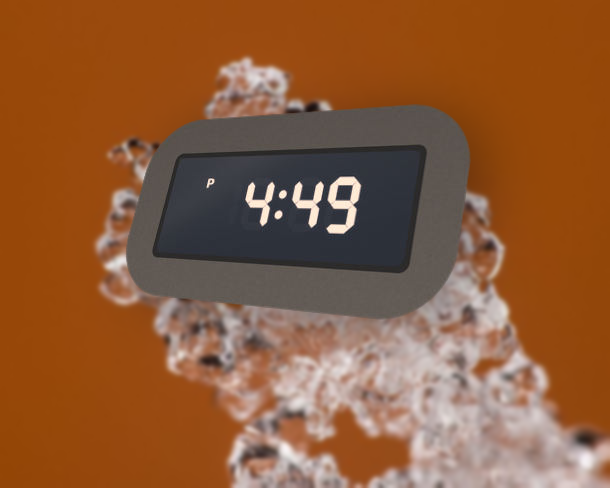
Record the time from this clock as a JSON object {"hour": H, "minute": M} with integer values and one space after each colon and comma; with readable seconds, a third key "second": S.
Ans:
{"hour": 4, "minute": 49}
